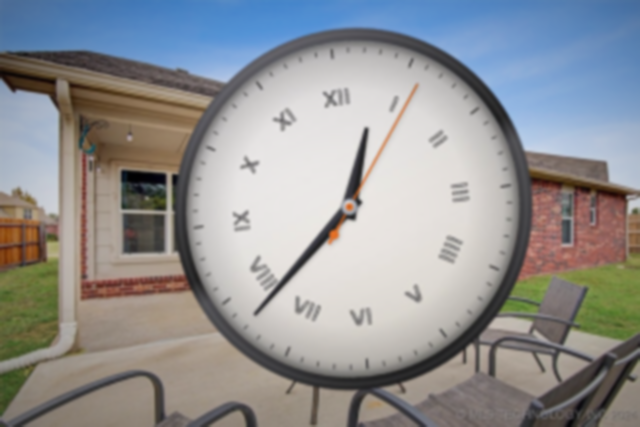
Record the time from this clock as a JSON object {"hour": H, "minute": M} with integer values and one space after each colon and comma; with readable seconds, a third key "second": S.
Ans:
{"hour": 12, "minute": 38, "second": 6}
